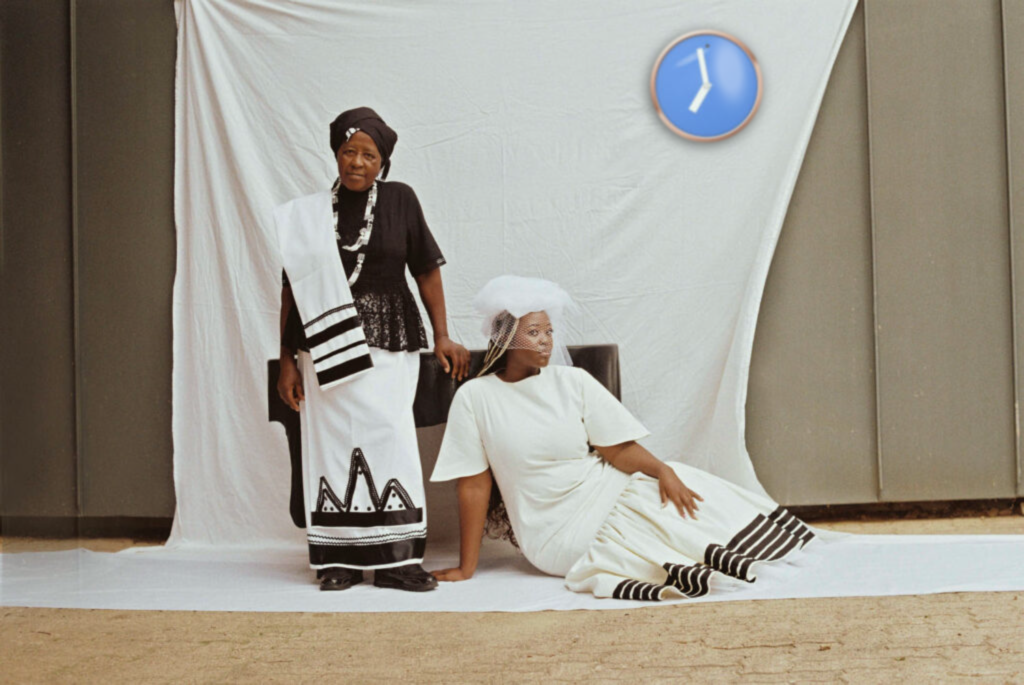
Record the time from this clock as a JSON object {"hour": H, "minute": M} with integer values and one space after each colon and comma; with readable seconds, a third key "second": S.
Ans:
{"hour": 6, "minute": 58}
